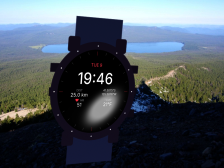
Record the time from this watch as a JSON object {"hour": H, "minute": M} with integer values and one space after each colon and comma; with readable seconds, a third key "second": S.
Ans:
{"hour": 19, "minute": 46}
